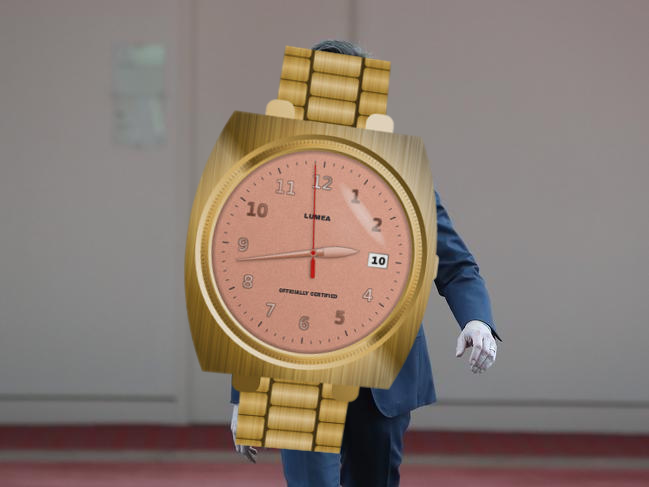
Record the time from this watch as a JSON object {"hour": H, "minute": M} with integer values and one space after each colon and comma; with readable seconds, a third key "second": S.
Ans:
{"hour": 2, "minute": 42, "second": 59}
